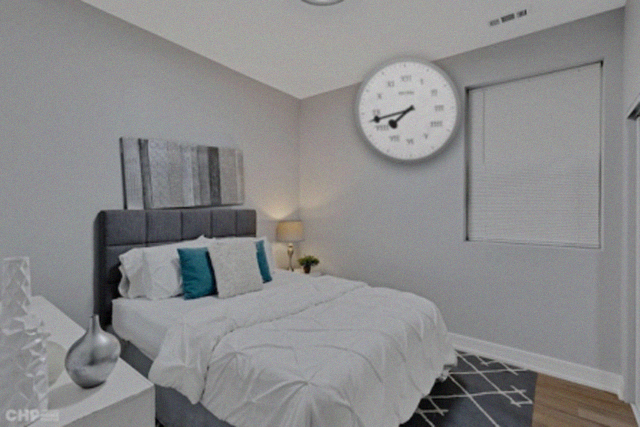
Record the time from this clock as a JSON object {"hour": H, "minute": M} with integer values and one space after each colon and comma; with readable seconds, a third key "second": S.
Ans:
{"hour": 7, "minute": 43}
